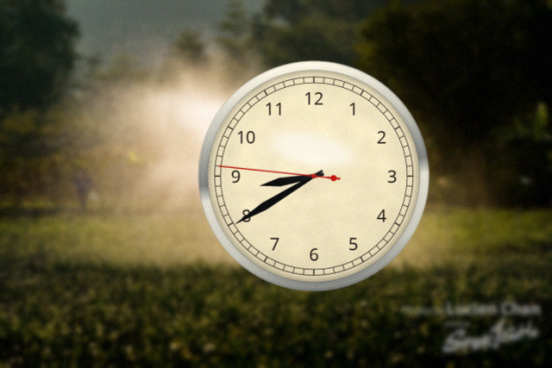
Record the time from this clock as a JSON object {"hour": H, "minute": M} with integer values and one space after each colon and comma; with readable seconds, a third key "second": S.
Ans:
{"hour": 8, "minute": 39, "second": 46}
